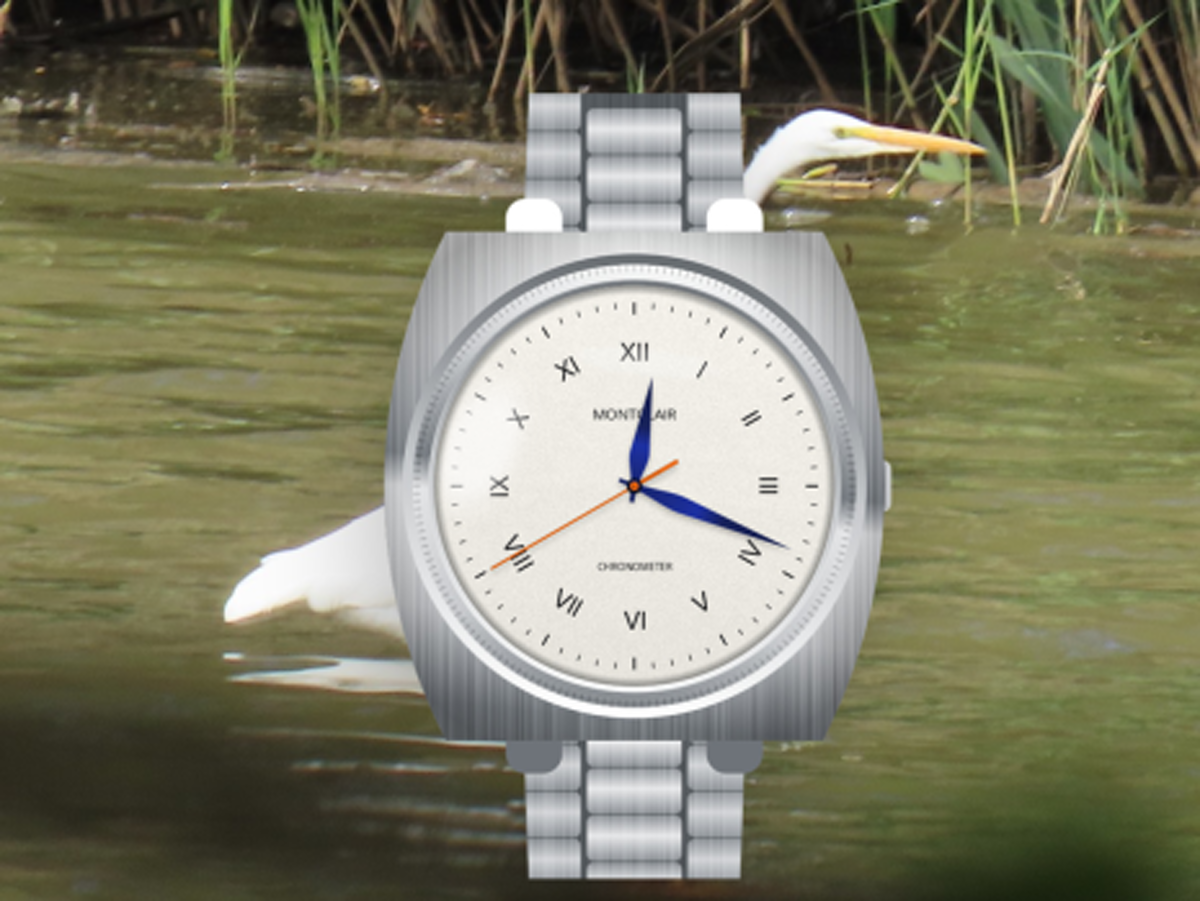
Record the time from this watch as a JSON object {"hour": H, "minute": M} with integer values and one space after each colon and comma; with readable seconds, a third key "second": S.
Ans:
{"hour": 12, "minute": 18, "second": 40}
